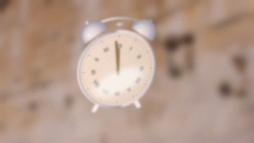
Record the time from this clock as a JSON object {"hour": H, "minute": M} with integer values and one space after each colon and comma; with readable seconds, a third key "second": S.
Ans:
{"hour": 11, "minute": 59}
